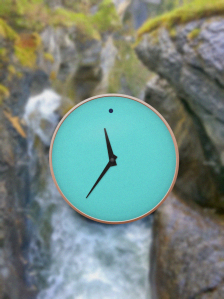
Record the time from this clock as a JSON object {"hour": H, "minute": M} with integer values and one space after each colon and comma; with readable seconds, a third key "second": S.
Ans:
{"hour": 11, "minute": 36}
